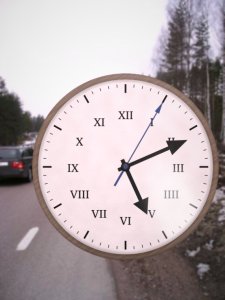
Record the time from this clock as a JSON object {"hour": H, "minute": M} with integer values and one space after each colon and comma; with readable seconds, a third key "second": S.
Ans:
{"hour": 5, "minute": 11, "second": 5}
